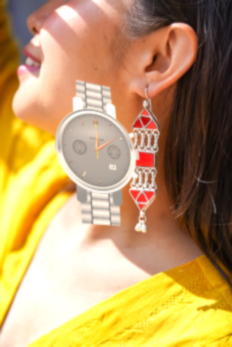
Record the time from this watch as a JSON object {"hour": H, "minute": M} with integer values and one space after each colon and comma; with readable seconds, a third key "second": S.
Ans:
{"hour": 12, "minute": 9}
